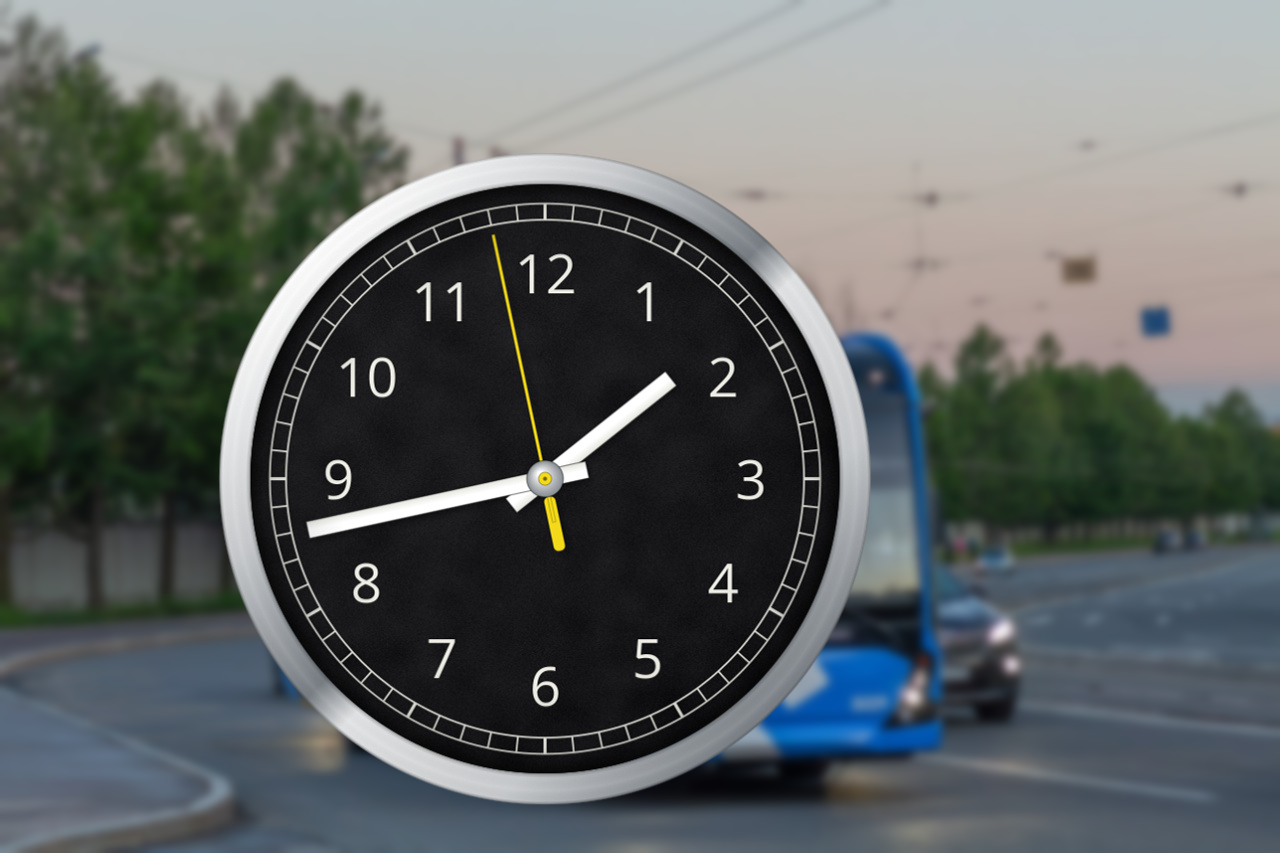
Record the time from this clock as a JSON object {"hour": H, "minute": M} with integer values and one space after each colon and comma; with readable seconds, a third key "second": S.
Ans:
{"hour": 1, "minute": 42, "second": 58}
